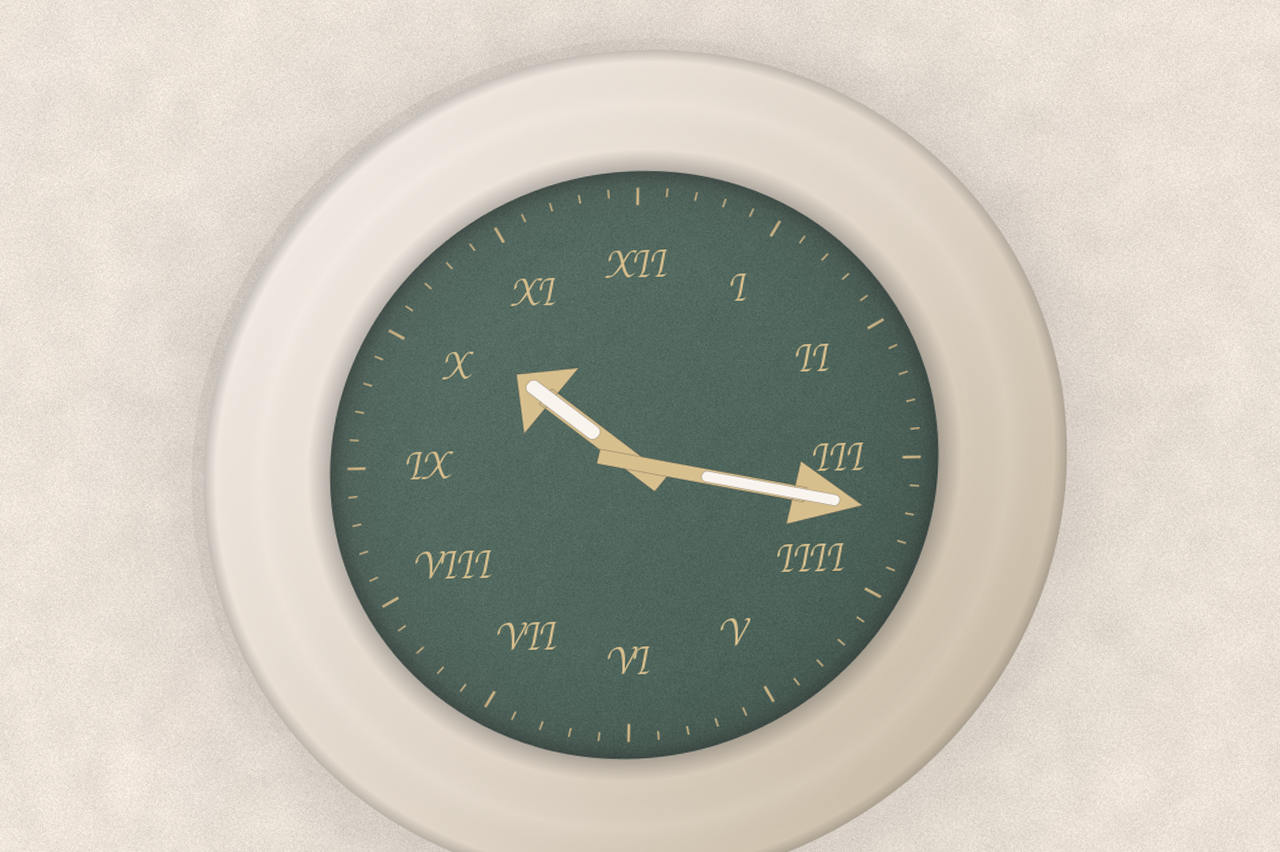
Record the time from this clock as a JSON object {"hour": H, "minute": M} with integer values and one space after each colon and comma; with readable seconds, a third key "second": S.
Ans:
{"hour": 10, "minute": 17}
